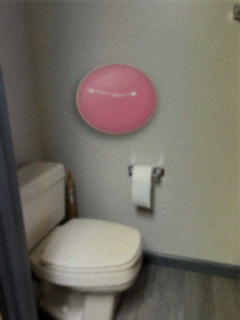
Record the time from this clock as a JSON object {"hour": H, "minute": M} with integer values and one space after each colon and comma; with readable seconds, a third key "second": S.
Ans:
{"hour": 2, "minute": 47}
